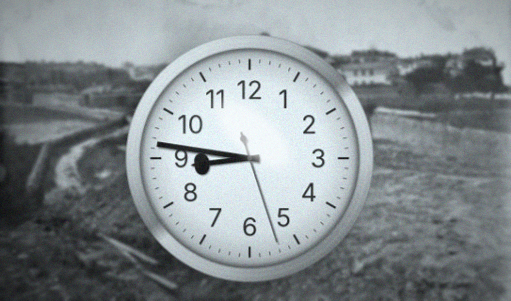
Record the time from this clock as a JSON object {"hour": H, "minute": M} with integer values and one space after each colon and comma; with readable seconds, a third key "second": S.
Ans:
{"hour": 8, "minute": 46, "second": 27}
